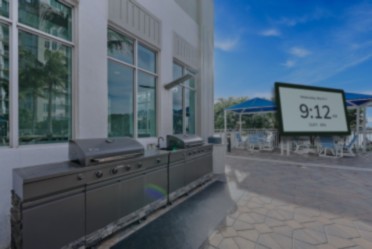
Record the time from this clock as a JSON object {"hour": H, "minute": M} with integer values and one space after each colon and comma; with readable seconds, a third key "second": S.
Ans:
{"hour": 9, "minute": 12}
